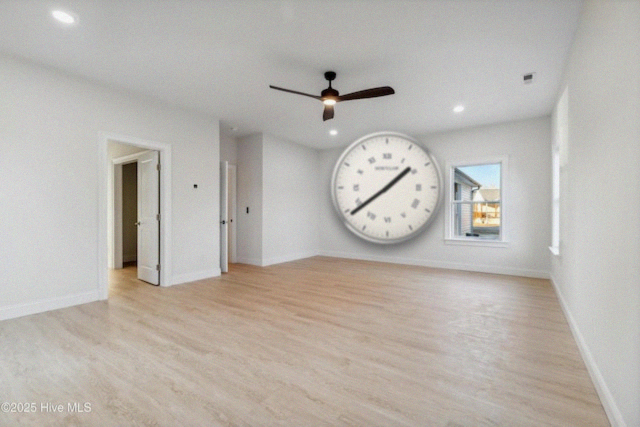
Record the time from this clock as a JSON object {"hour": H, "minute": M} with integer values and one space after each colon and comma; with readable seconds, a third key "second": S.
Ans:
{"hour": 1, "minute": 39}
